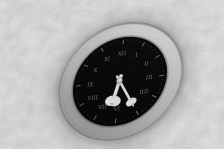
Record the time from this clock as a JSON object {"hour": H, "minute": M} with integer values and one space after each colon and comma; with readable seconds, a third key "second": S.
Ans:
{"hour": 6, "minute": 25}
